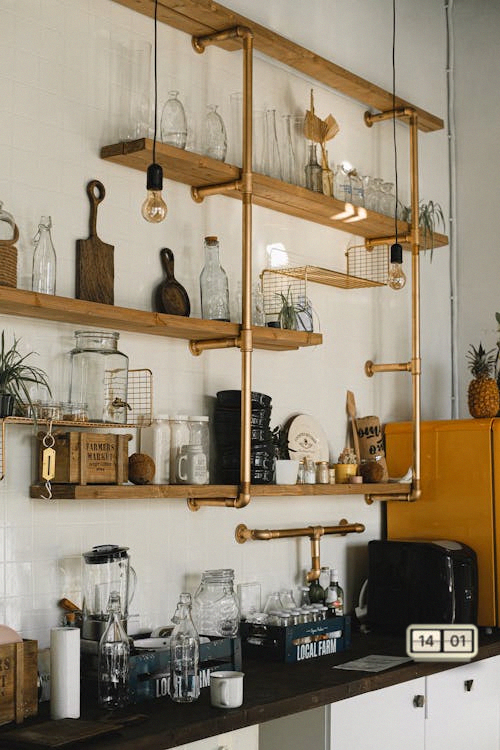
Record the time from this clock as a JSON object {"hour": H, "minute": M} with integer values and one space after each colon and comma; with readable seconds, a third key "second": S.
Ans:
{"hour": 14, "minute": 1}
